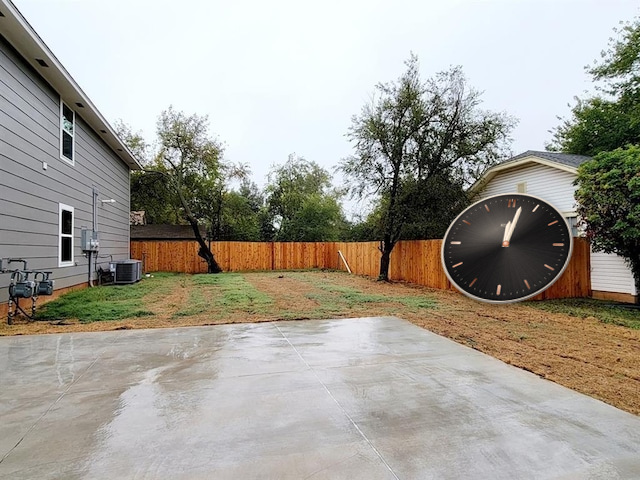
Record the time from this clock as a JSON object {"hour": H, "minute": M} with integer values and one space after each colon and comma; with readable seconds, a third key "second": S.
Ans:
{"hour": 12, "minute": 2}
